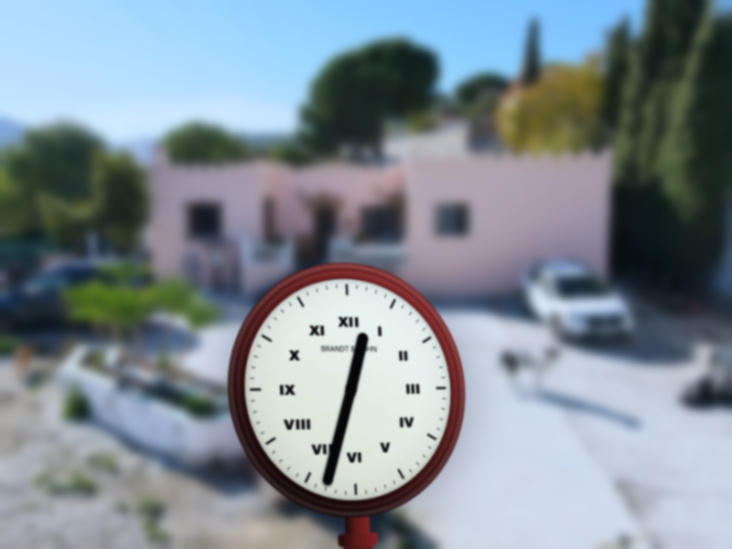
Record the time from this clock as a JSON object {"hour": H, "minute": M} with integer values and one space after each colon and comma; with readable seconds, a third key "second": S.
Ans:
{"hour": 12, "minute": 33}
